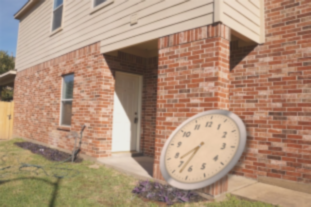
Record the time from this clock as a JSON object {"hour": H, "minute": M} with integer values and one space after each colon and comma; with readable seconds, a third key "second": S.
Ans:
{"hour": 7, "minute": 33}
